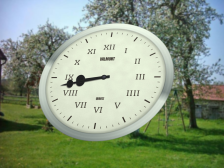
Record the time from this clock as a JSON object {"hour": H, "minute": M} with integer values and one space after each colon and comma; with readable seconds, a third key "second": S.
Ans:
{"hour": 8, "minute": 43}
